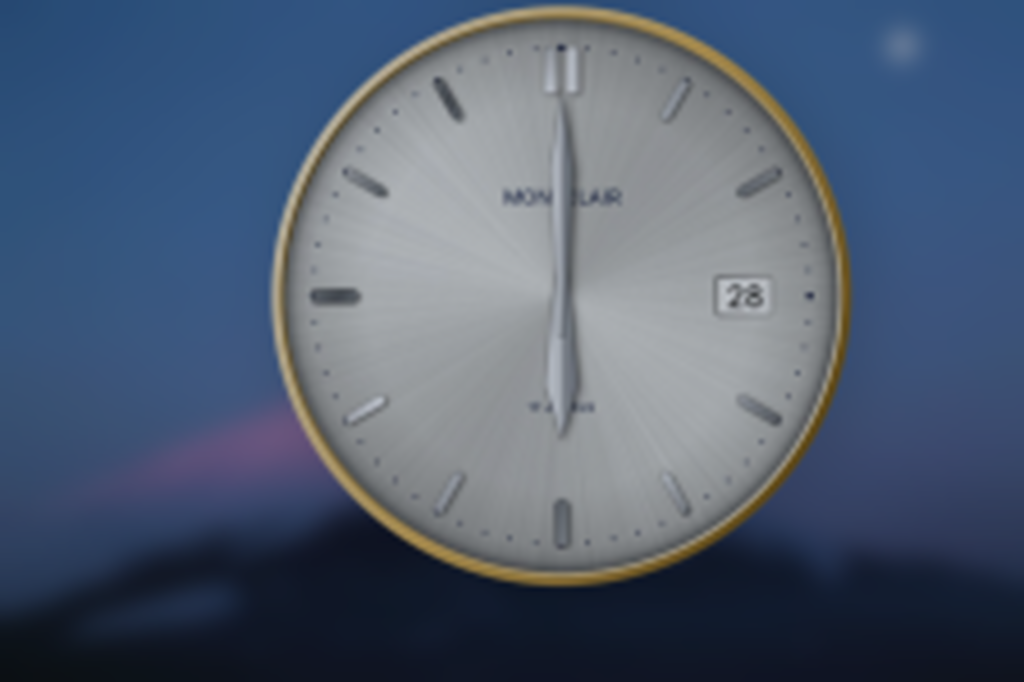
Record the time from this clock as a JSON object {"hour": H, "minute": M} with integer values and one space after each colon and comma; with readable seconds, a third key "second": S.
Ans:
{"hour": 6, "minute": 0}
